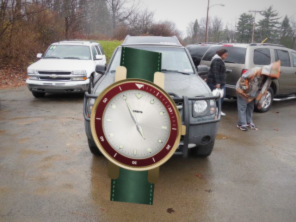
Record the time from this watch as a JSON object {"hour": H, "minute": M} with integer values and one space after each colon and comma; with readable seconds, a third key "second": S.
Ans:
{"hour": 4, "minute": 55}
